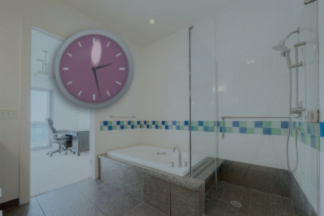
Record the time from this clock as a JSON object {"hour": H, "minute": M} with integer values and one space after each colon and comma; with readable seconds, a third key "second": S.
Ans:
{"hour": 2, "minute": 28}
